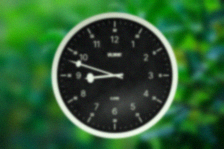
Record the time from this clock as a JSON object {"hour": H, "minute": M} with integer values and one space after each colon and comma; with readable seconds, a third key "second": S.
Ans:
{"hour": 8, "minute": 48}
